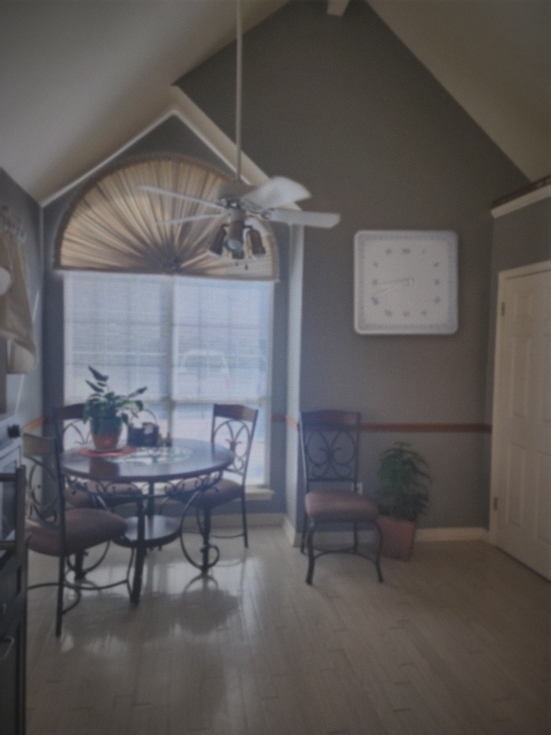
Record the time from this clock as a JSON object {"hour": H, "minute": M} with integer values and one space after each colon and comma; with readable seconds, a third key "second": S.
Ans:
{"hour": 8, "minute": 41}
